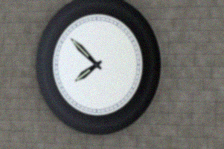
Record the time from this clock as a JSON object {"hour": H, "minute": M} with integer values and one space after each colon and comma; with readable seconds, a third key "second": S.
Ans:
{"hour": 7, "minute": 52}
